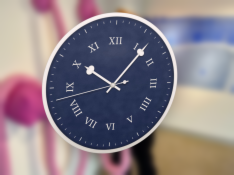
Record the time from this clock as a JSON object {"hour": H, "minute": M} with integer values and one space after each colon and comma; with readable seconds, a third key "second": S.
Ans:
{"hour": 10, "minute": 6, "second": 43}
